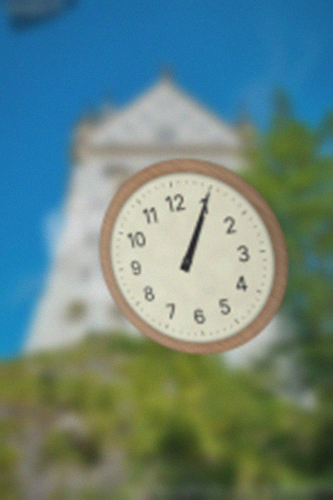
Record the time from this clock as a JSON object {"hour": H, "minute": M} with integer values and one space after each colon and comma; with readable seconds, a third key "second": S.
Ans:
{"hour": 1, "minute": 5}
